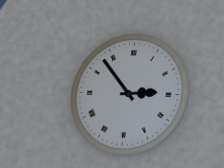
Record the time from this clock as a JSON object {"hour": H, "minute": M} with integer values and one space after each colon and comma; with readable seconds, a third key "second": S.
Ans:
{"hour": 2, "minute": 53}
